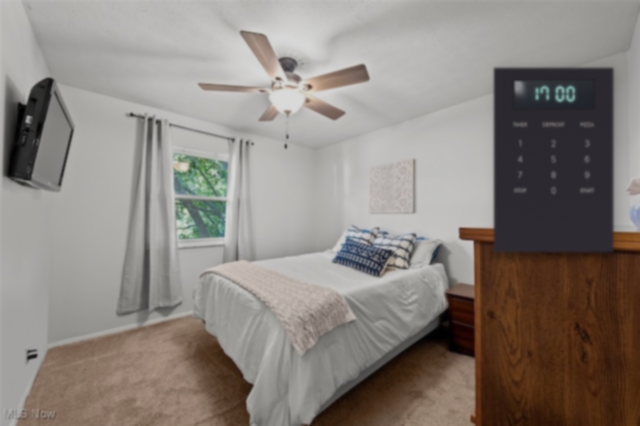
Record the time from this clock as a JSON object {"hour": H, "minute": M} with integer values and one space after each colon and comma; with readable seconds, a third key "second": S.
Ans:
{"hour": 17, "minute": 0}
